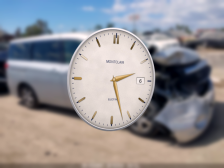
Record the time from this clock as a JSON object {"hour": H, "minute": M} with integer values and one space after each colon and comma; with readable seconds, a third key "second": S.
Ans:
{"hour": 2, "minute": 27}
